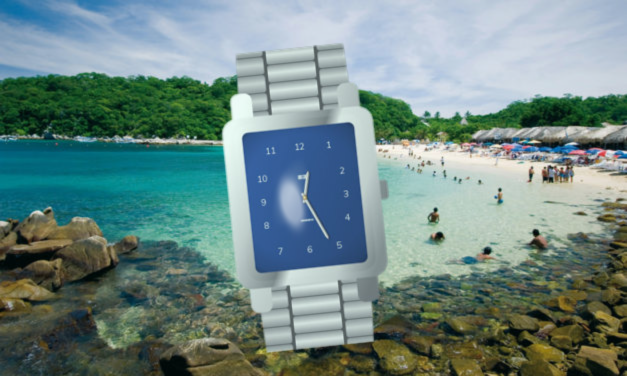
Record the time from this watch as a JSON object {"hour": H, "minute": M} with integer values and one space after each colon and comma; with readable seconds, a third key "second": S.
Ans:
{"hour": 12, "minute": 26}
